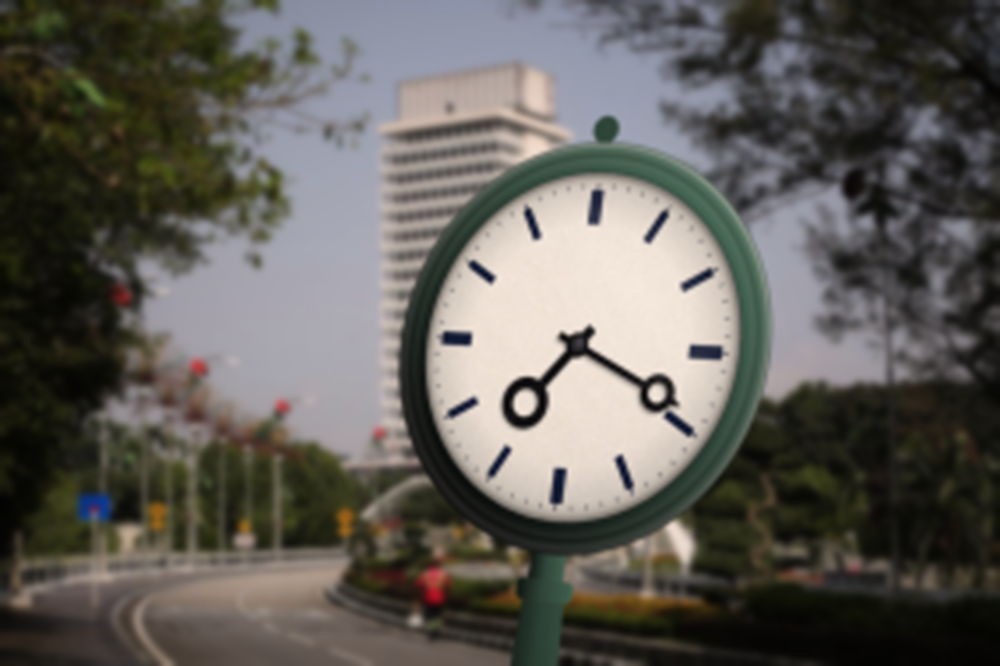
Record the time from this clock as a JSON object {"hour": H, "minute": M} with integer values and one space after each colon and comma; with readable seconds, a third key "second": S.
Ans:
{"hour": 7, "minute": 19}
